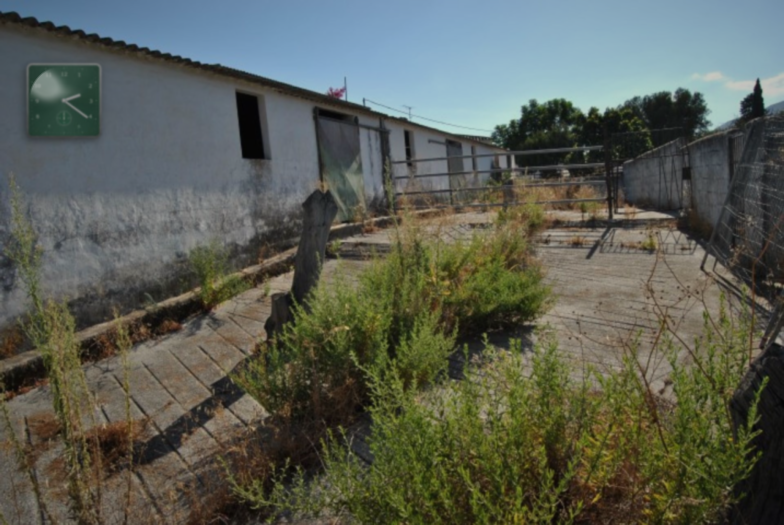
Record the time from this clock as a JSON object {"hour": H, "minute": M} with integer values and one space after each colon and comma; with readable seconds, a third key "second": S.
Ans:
{"hour": 2, "minute": 21}
